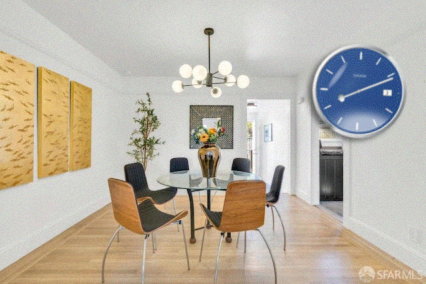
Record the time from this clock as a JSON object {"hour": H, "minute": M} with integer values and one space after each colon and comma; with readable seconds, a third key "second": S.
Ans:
{"hour": 8, "minute": 11}
